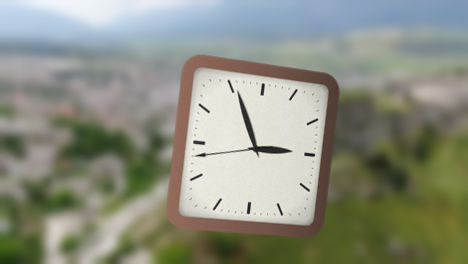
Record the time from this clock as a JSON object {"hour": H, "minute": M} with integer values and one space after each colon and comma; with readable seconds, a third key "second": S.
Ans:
{"hour": 2, "minute": 55, "second": 43}
